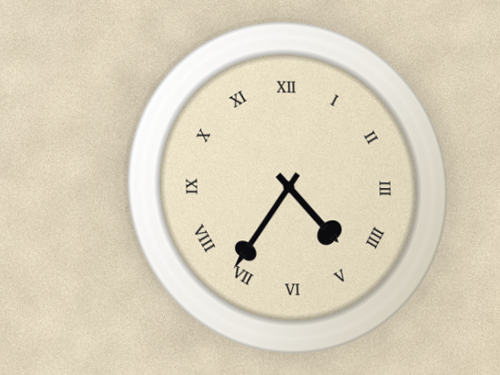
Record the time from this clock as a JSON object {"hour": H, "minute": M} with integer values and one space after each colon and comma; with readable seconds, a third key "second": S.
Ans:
{"hour": 4, "minute": 36}
